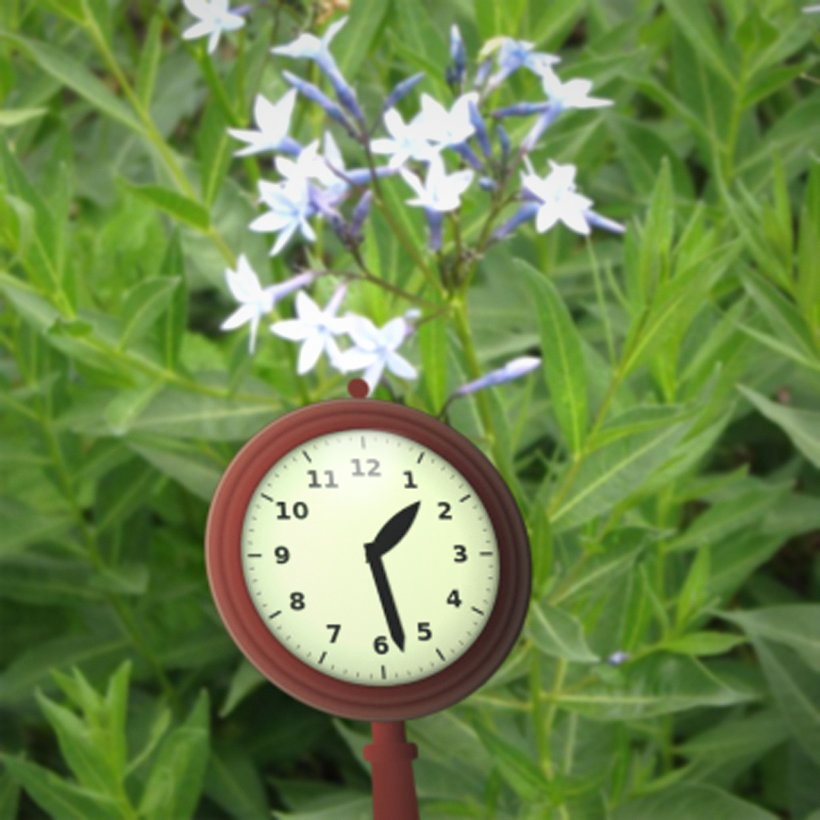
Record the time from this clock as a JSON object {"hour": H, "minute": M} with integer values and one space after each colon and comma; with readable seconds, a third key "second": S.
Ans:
{"hour": 1, "minute": 28}
